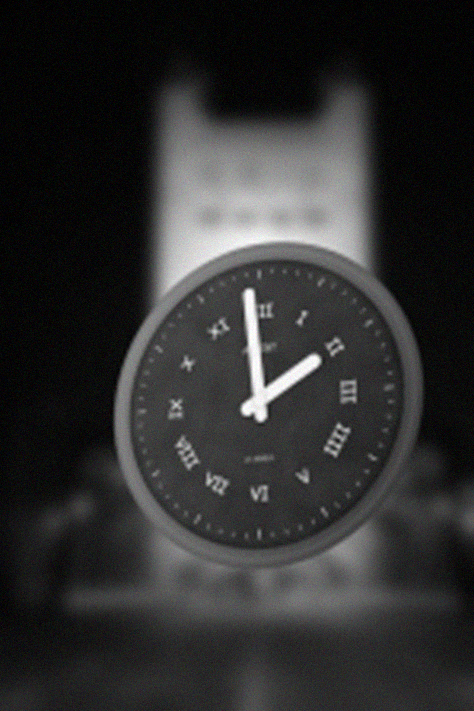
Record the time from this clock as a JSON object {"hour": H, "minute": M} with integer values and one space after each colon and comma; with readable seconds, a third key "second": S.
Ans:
{"hour": 1, "minute": 59}
